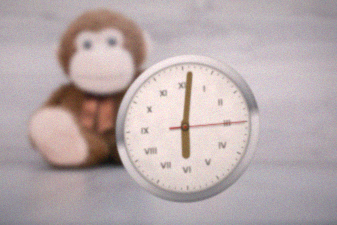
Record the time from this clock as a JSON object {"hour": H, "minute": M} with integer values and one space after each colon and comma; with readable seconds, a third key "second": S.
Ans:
{"hour": 6, "minute": 1, "second": 15}
